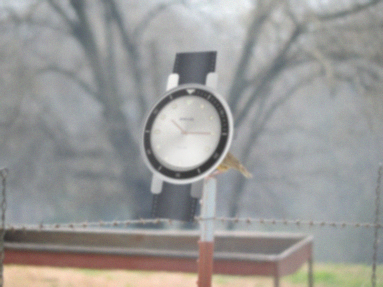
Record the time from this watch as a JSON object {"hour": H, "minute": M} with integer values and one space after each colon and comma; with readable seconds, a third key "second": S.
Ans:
{"hour": 10, "minute": 15}
